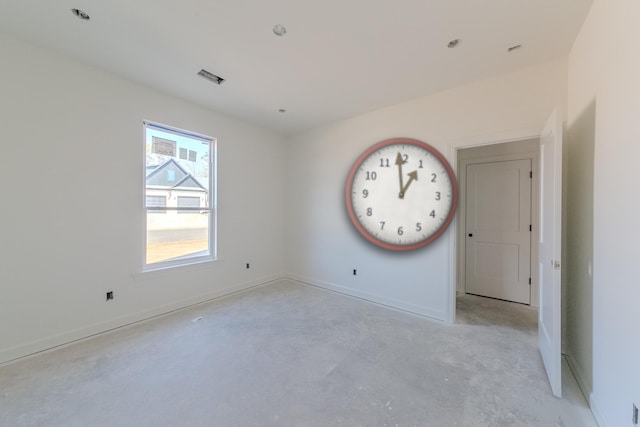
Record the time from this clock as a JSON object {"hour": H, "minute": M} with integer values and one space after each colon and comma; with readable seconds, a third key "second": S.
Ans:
{"hour": 12, "minute": 59}
